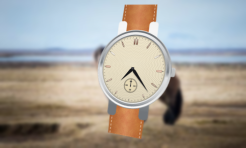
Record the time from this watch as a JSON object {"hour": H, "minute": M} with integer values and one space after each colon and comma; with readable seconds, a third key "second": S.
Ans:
{"hour": 7, "minute": 23}
